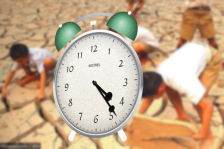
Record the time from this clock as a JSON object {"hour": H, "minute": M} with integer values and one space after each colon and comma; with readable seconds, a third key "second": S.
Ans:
{"hour": 4, "minute": 24}
